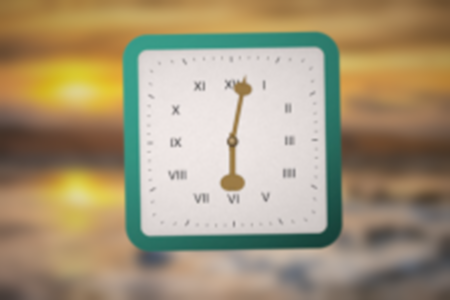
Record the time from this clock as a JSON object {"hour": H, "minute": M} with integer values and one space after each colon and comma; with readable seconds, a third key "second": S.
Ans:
{"hour": 6, "minute": 2}
